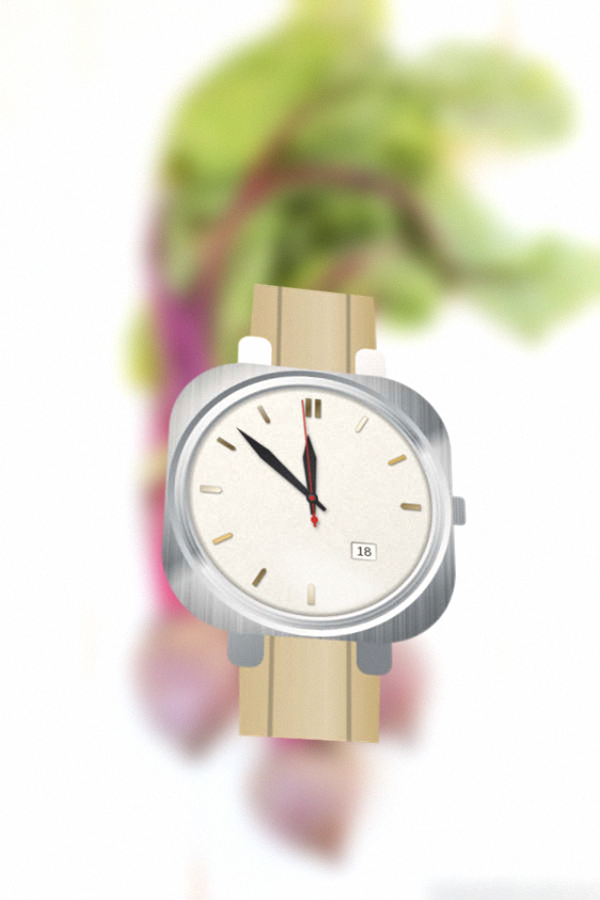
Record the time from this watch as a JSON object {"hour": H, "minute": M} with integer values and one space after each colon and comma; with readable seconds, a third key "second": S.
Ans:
{"hour": 11, "minute": 51, "second": 59}
